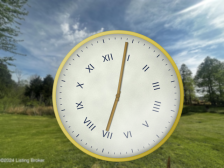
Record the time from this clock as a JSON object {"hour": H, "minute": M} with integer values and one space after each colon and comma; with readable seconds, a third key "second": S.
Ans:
{"hour": 7, "minute": 4}
